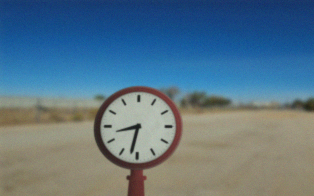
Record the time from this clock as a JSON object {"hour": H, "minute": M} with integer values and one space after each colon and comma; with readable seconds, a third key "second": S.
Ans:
{"hour": 8, "minute": 32}
